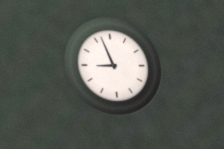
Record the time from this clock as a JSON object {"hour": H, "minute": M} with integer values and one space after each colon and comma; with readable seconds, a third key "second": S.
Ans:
{"hour": 8, "minute": 57}
